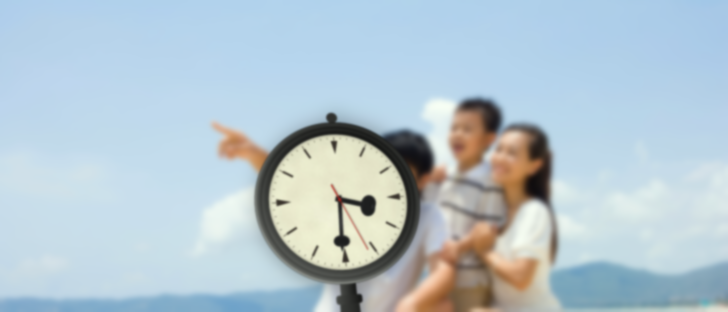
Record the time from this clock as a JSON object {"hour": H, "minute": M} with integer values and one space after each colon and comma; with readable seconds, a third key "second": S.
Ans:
{"hour": 3, "minute": 30, "second": 26}
